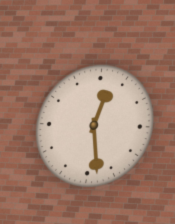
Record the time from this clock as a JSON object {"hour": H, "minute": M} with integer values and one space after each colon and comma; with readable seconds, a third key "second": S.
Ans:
{"hour": 12, "minute": 28}
